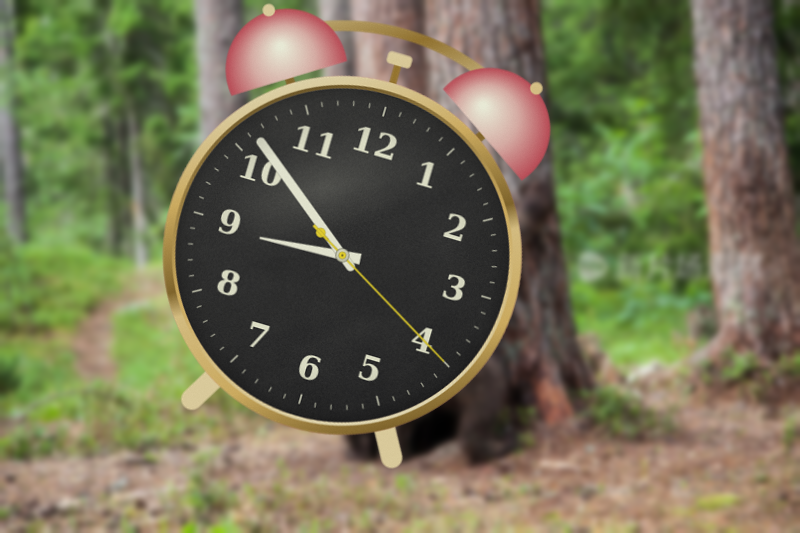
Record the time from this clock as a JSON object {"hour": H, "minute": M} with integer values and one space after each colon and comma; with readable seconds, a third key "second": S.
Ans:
{"hour": 8, "minute": 51, "second": 20}
